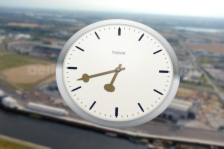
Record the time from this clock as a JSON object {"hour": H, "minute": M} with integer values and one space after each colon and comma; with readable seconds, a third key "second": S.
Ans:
{"hour": 6, "minute": 42}
